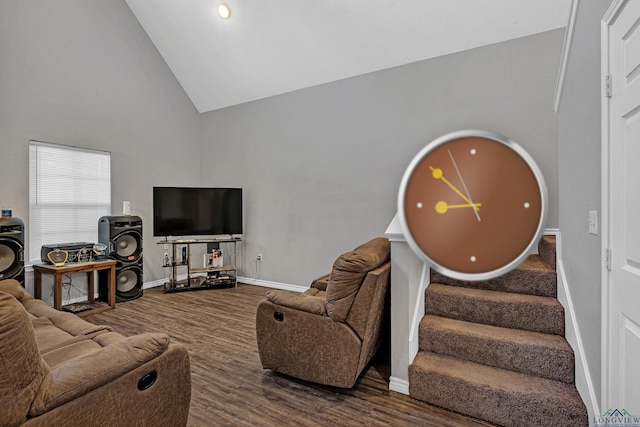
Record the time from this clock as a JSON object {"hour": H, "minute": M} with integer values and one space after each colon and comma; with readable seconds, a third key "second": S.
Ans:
{"hour": 8, "minute": 51, "second": 56}
